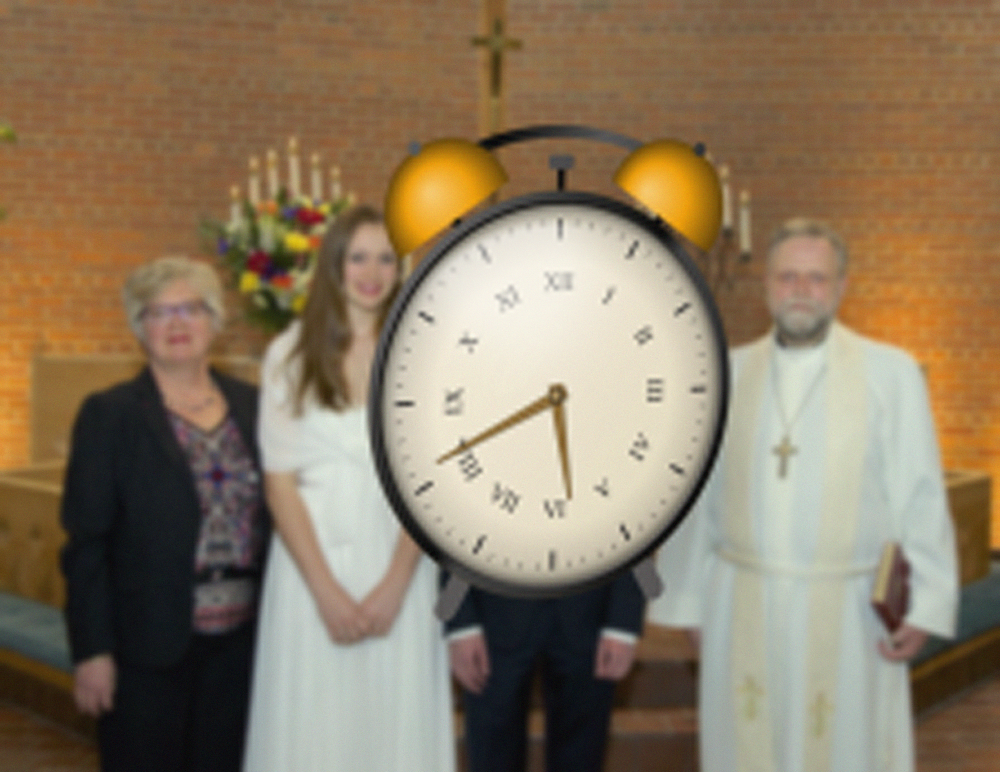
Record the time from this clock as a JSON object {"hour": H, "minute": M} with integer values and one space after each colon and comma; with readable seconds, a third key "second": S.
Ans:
{"hour": 5, "minute": 41}
